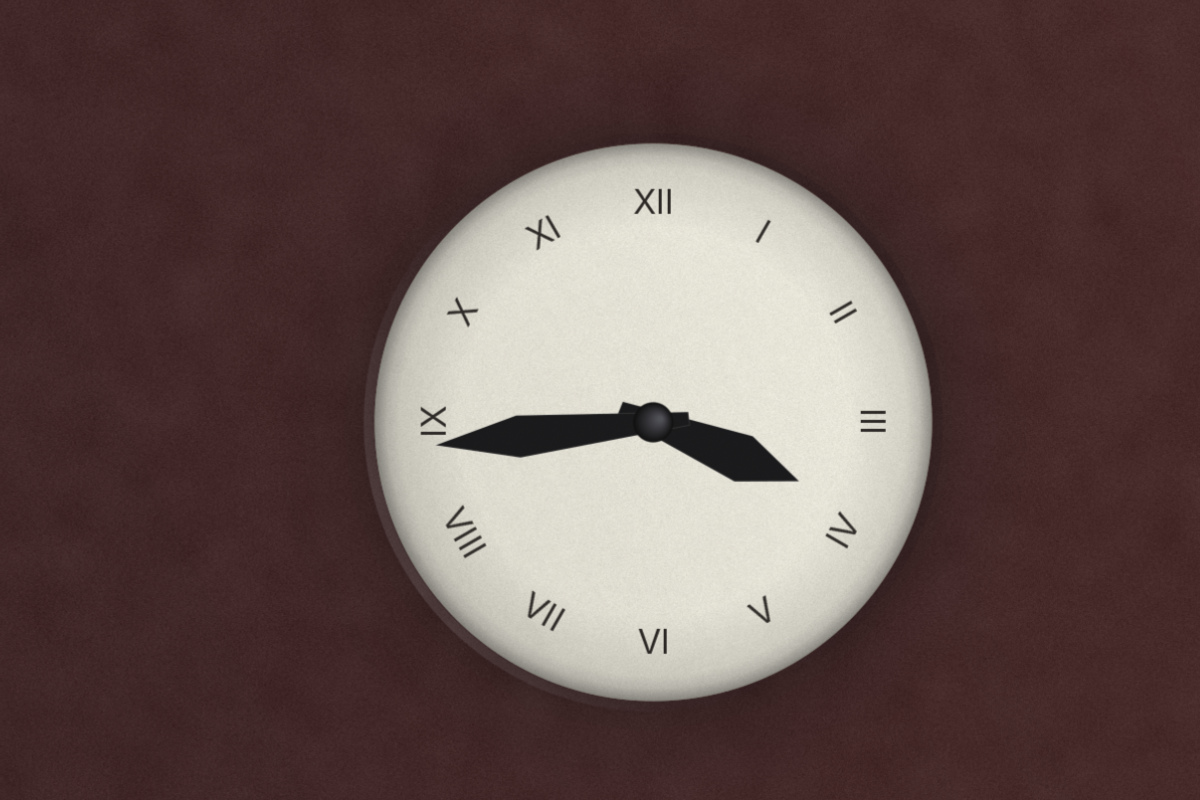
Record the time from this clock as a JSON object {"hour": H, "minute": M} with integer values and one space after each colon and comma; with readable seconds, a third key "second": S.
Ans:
{"hour": 3, "minute": 44}
